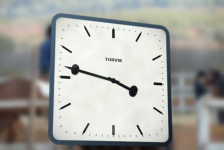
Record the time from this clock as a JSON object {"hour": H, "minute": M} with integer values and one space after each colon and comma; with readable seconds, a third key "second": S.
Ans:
{"hour": 3, "minute": 47}
